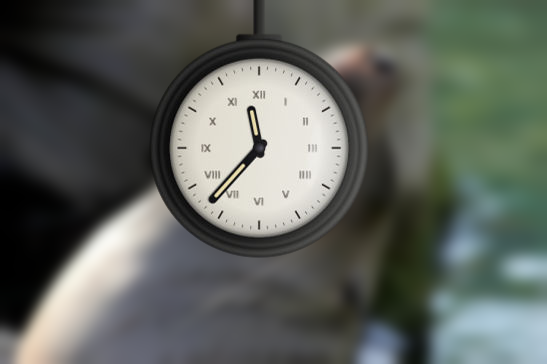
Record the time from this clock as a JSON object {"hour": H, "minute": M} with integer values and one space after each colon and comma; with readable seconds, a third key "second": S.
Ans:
{"hour": 11, "minute": 37}
